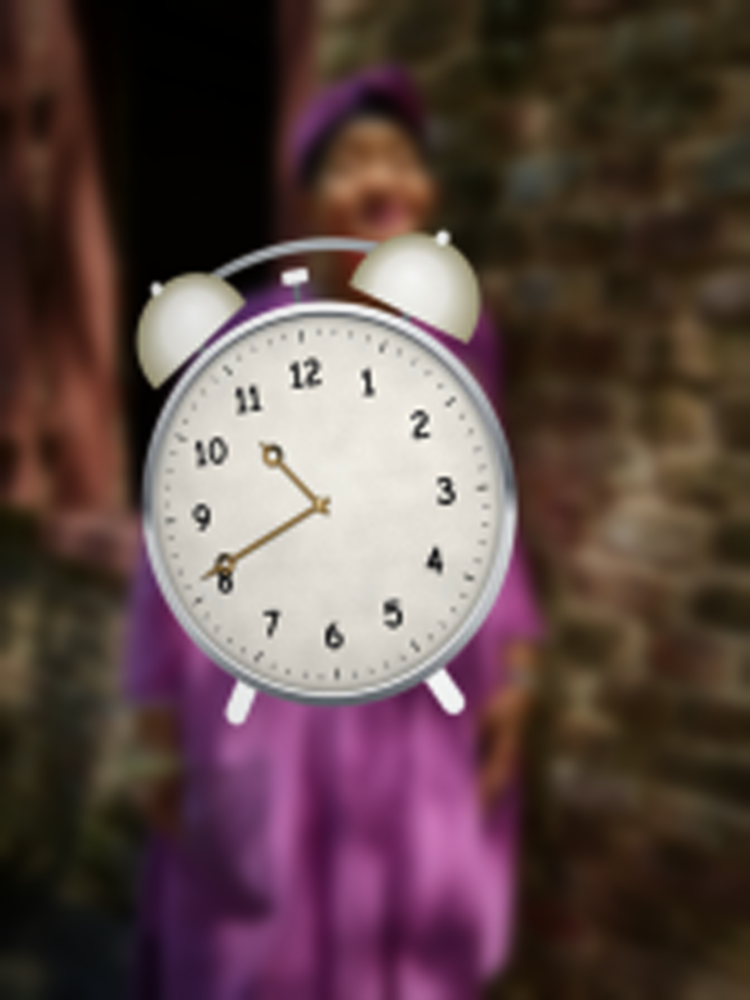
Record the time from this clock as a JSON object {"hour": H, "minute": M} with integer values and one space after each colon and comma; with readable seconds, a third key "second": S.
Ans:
{"hour": 10, "minute": 41}
